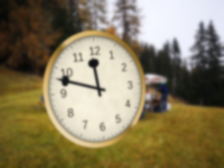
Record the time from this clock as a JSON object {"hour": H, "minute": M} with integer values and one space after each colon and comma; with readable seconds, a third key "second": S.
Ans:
{"hour": 11, "minute": 48}
